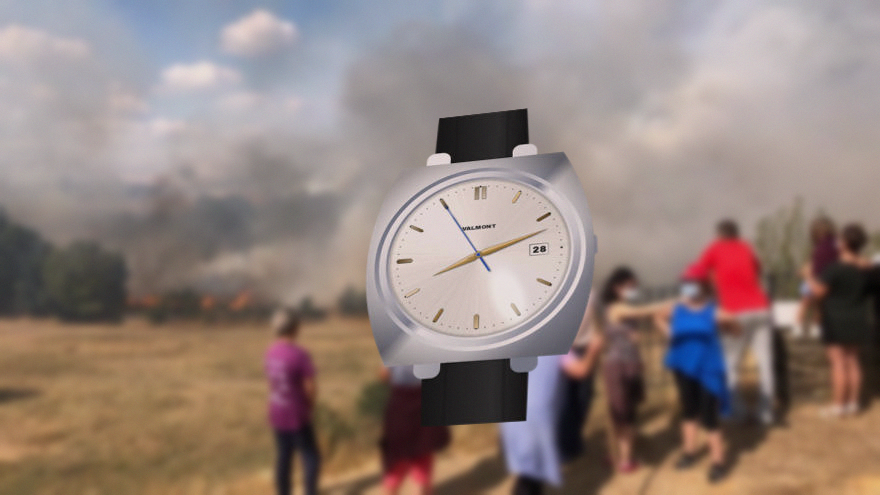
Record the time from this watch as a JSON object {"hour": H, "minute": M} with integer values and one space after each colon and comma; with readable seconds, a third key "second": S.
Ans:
{"hour": 8, "minute": 11, "second": 55}
